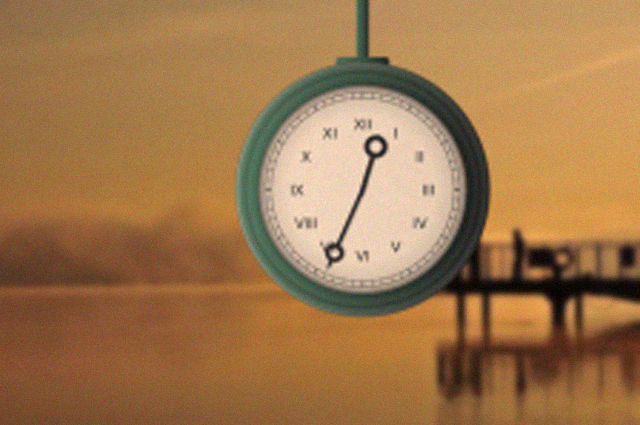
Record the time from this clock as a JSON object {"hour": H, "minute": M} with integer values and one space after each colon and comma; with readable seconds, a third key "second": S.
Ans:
{"hour": 12, "minute": 34}
